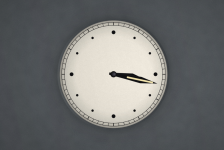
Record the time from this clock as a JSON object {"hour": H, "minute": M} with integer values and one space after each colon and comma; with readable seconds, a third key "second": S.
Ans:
{"hour": 3, "minute": 17}
